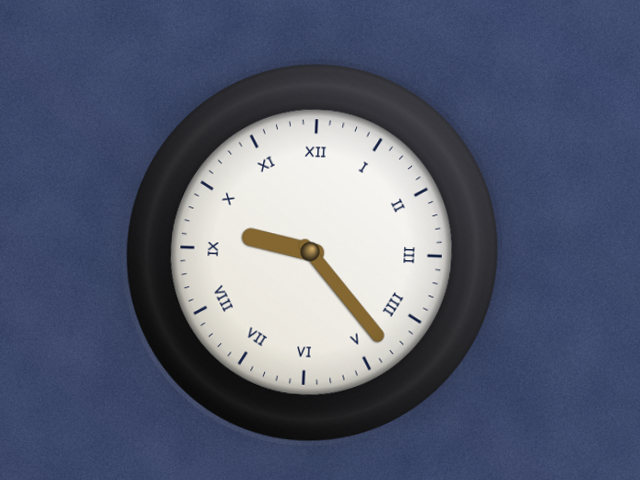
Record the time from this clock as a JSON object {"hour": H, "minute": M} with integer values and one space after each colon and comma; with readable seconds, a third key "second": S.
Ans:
{"hour": 9, "minute": 23}
